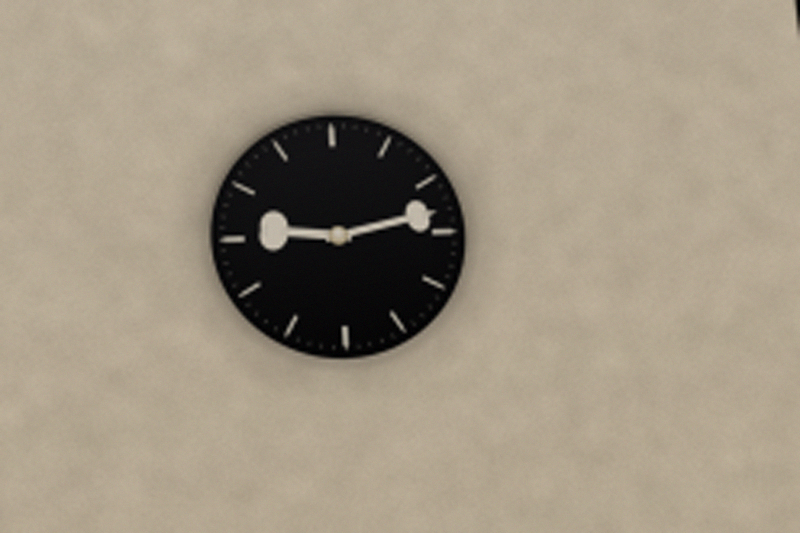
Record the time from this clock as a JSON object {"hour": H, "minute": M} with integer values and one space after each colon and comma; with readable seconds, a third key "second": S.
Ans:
{"hour": 9, "minute": 13}
